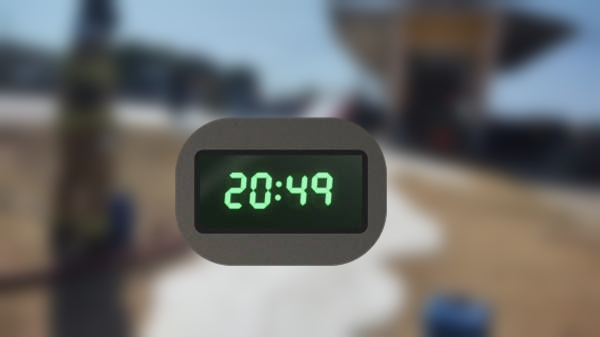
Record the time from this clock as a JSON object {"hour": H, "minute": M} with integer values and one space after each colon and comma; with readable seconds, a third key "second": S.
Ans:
{"hour": 20, "minute": 49}
